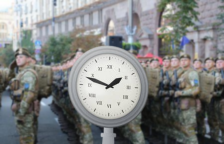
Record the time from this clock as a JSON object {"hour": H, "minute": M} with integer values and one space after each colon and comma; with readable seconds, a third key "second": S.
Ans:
{"hour": 1, "minute": 48}
